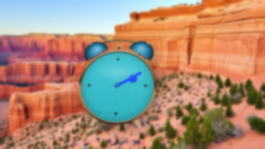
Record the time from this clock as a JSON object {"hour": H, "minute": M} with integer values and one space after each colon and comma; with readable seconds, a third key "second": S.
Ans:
{"hour": 2, "minute": 10}
